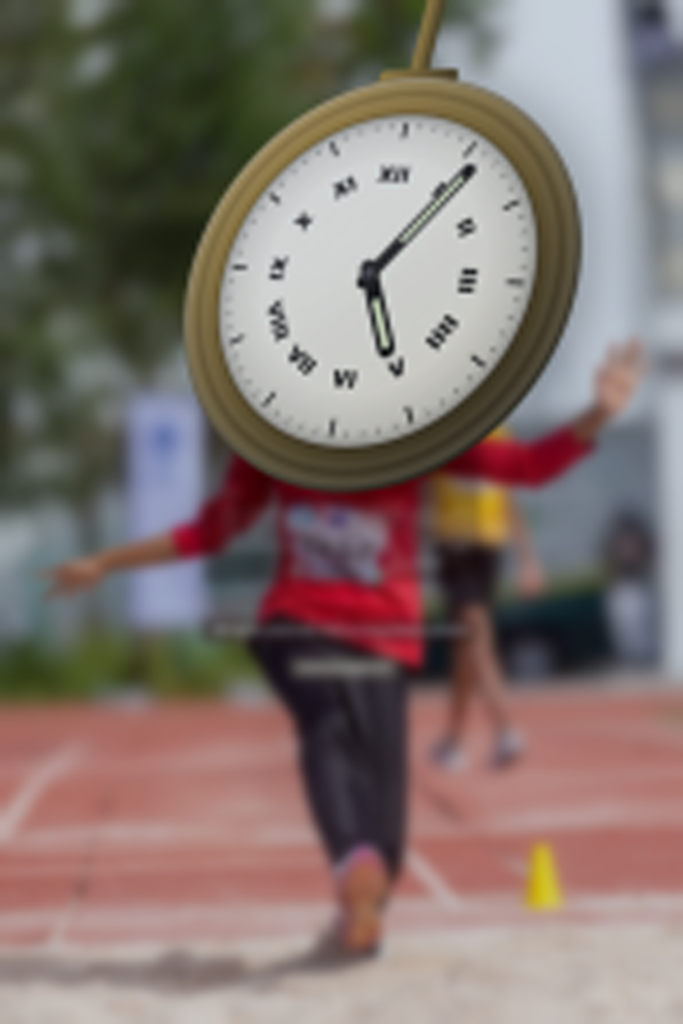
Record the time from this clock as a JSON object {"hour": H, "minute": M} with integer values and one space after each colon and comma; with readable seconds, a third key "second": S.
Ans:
{"hour": 5, "minute": 6}
